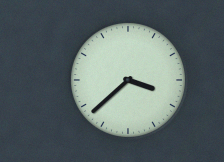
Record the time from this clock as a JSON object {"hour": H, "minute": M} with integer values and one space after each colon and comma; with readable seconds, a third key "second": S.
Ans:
{"hour": 3, "minute": 38}
